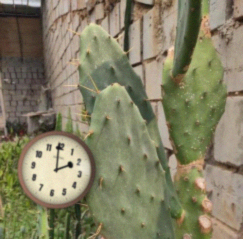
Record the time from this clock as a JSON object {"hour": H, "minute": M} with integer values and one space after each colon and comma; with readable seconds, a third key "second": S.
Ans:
{"hour": 1, "minute": 59}
